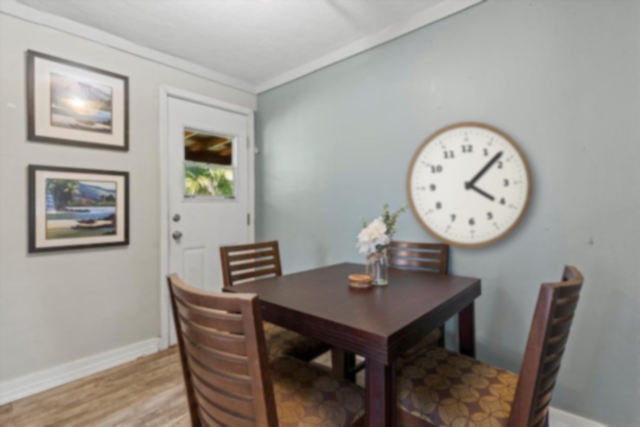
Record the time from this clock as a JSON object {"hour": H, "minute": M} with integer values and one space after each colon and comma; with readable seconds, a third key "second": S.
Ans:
{"hour": 4, "minute": 8}
